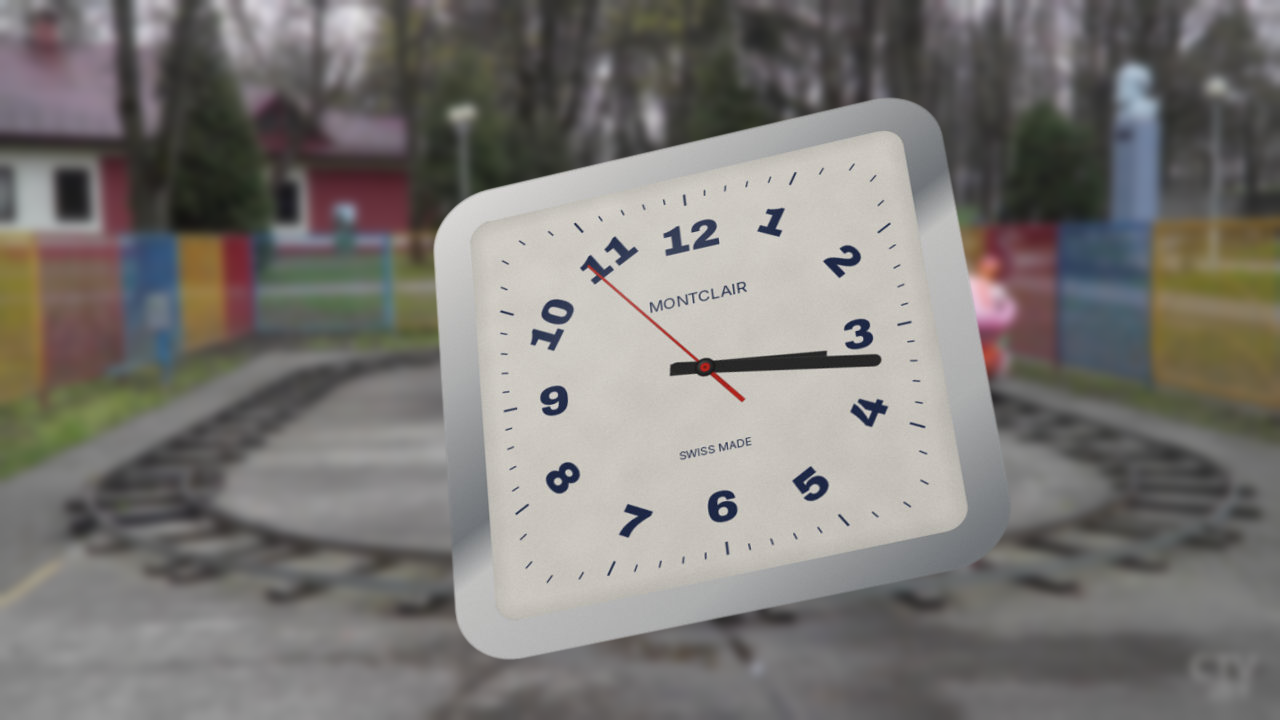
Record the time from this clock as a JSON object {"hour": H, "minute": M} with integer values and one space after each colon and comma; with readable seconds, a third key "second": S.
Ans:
{"hour": 3, "minute": 16, "second": 54}
